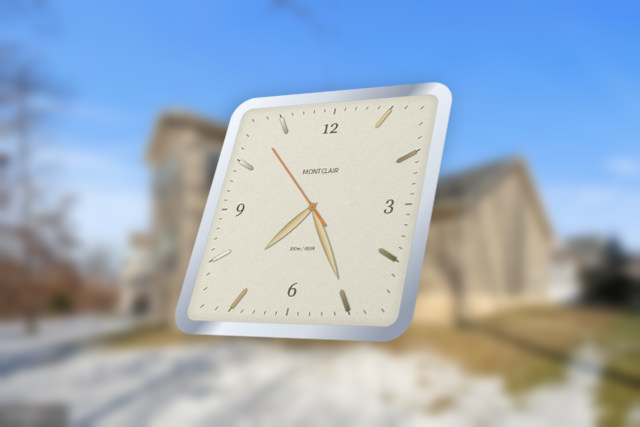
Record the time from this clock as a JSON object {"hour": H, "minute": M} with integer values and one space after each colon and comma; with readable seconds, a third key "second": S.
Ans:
{"hour": 7, "minute": 24, "second": 53}
